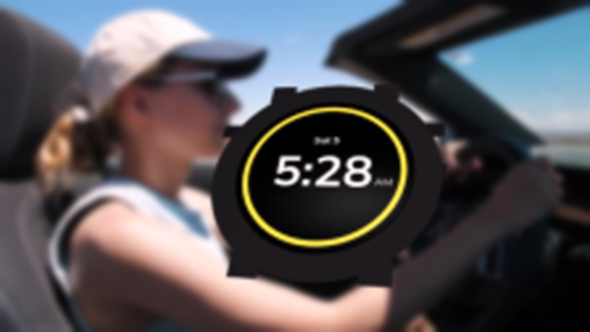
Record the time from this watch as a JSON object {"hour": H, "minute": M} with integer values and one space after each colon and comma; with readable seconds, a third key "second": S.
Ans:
{"hour": 5, "minute": 28}
